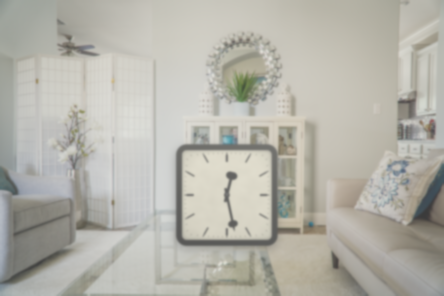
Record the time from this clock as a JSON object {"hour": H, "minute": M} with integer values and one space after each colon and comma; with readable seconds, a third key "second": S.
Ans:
{"hour": 12, "minute": 28}
